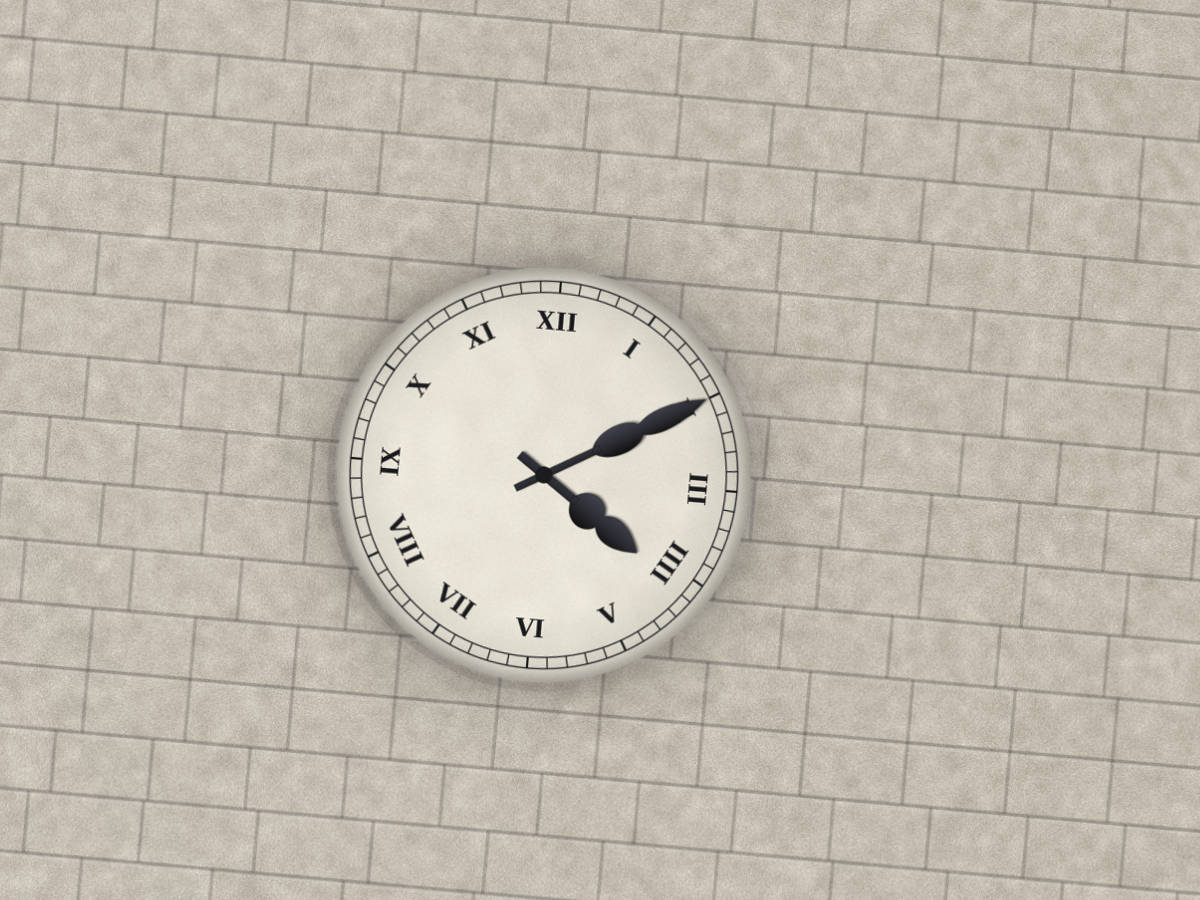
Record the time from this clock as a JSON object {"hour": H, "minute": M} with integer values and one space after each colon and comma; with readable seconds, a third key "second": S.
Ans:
{"hour": 4, "minute": 10}
